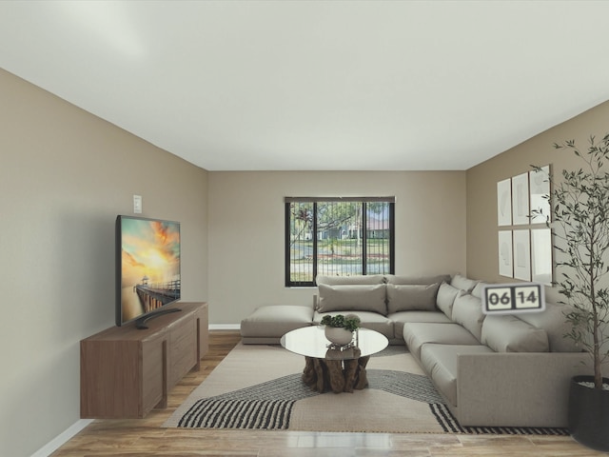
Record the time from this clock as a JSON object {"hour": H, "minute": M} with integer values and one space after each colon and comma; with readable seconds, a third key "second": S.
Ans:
{"hour": 6, "minute": 14}
